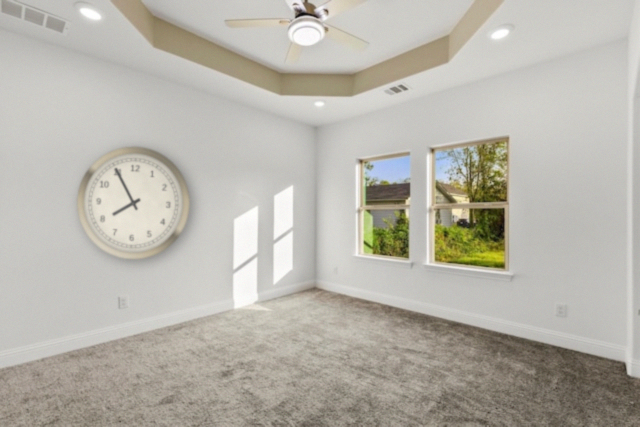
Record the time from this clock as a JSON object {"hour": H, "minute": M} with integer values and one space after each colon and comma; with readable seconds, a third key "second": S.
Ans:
{"hour": 7, "minute": 55}
